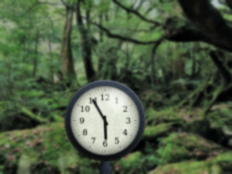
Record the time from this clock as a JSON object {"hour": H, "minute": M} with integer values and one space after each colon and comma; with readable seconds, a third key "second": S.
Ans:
{"hour": 5, "minute": 55}
